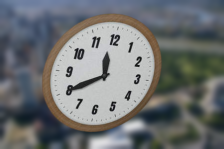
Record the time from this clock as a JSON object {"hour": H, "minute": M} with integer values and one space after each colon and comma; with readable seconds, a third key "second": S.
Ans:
{"hour": 11, "minute": 40}
